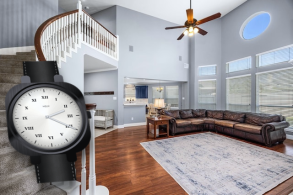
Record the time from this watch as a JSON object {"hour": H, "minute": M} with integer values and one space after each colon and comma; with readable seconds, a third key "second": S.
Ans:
{"hour": 2, "minute": 20}
